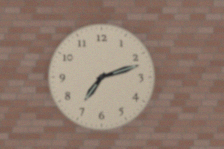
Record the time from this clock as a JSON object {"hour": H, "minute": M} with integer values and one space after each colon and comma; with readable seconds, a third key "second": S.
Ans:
{"hour": 7, "minute": 12}
